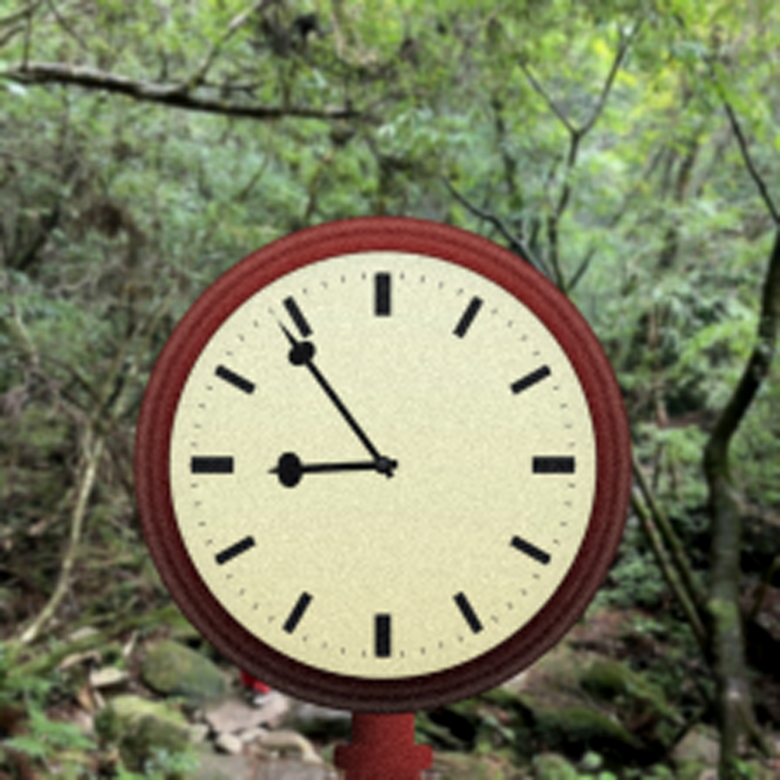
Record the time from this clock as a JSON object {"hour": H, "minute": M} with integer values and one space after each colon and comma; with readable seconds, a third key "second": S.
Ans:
{"hour": 8, "minute": 54}
